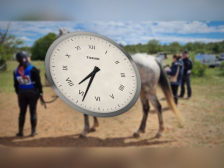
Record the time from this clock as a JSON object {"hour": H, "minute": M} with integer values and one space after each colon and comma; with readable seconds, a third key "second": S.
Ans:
{"hour": 7, "minute": 34}
